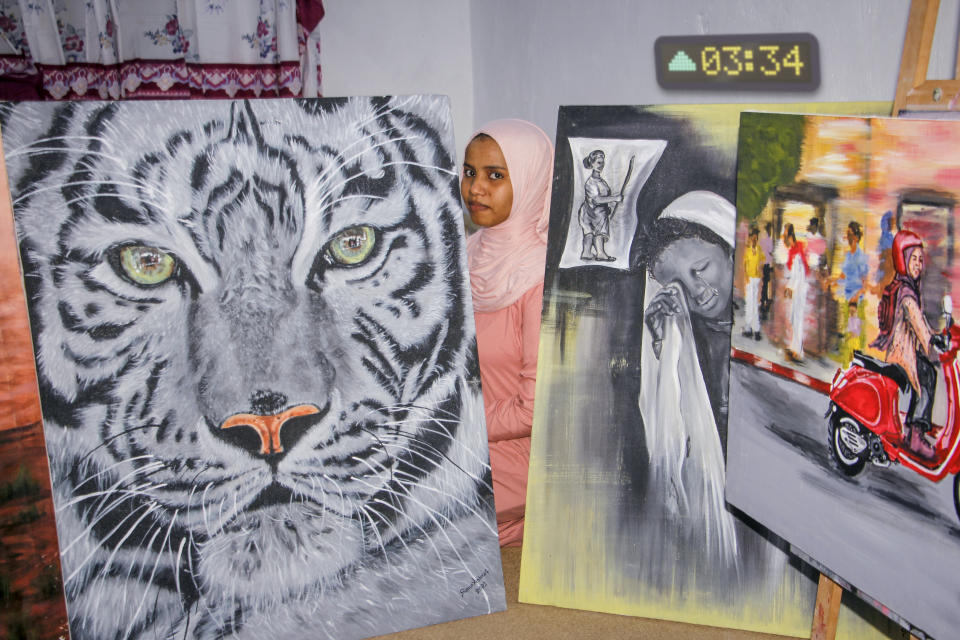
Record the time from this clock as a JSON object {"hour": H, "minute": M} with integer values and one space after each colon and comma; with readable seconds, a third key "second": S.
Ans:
{"hour": 3, "minute": 34}
